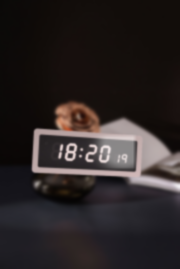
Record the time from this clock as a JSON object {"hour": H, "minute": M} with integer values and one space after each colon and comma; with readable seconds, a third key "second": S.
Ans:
{"hour": 18, "minute": 20}
